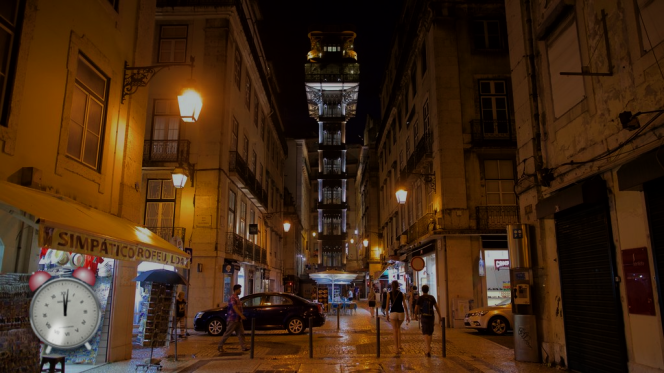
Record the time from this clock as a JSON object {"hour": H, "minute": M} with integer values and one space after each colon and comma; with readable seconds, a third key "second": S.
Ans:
{"hour": 12, "minute": 2}
